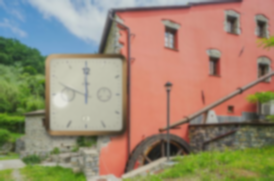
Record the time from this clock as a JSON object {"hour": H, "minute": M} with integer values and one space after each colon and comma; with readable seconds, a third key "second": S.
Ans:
{"hour": 11, "minute": 49}
